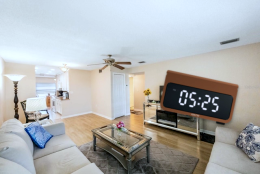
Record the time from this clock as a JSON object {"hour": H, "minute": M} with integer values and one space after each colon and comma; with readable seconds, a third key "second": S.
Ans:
{"hour": 5, "minute": 25}
